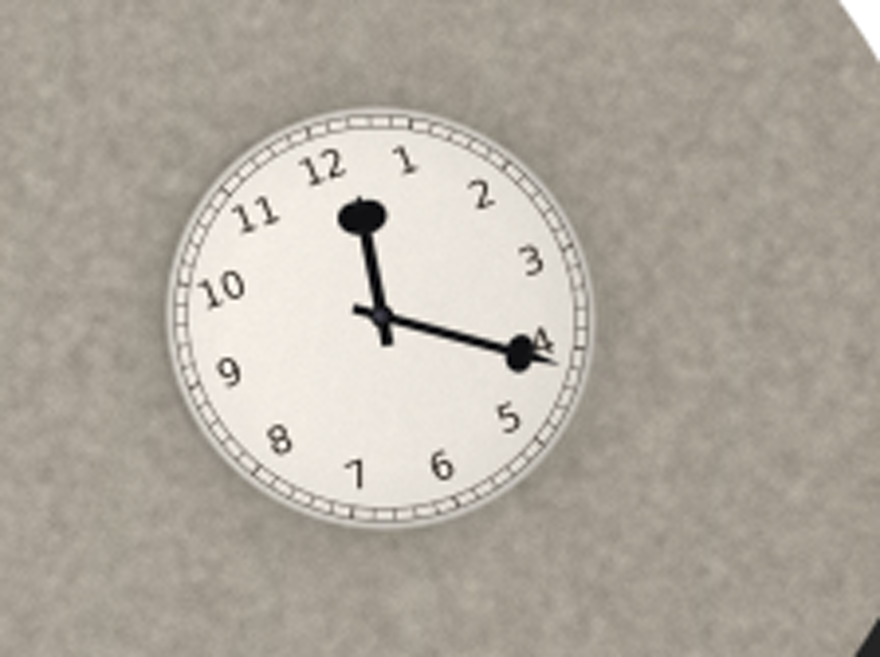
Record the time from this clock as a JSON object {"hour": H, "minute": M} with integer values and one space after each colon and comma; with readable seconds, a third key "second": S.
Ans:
{"hour": 12, "minute": 21}
